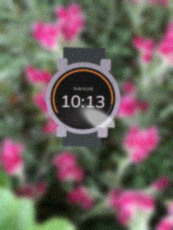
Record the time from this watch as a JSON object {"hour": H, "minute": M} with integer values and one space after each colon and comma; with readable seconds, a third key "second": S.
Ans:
{"hour": 10, "minute": 13}
